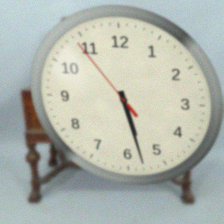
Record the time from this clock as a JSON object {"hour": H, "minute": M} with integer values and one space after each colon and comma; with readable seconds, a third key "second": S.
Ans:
{"hour": 5, "minute": 27, "second": 54}
